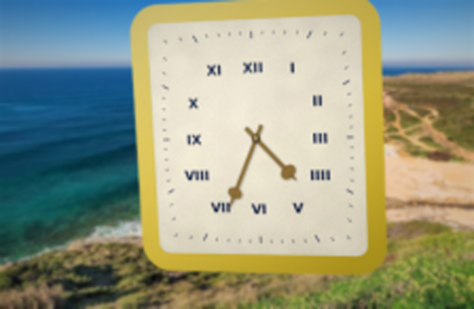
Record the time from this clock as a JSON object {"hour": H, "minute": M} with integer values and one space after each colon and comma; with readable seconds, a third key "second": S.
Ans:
{"hour": 4, "minute": 34}
